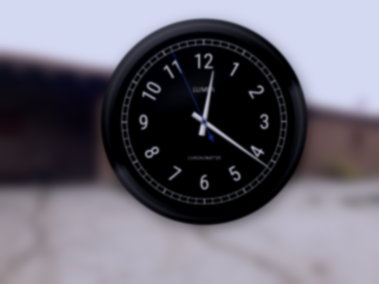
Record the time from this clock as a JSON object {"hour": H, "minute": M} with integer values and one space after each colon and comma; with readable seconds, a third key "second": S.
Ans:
{"hour": 12, "minute": 20, "second": 56}
